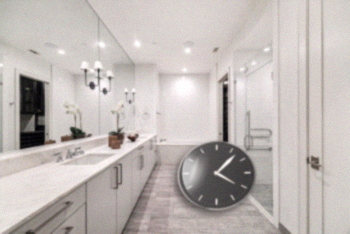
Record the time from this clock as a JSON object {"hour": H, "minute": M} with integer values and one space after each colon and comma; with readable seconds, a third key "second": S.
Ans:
{"hour": 4, "minute": 7}
